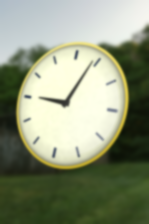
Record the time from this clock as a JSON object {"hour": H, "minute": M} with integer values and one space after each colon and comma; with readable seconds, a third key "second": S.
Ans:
{"hour": 9, "minute": 4}
